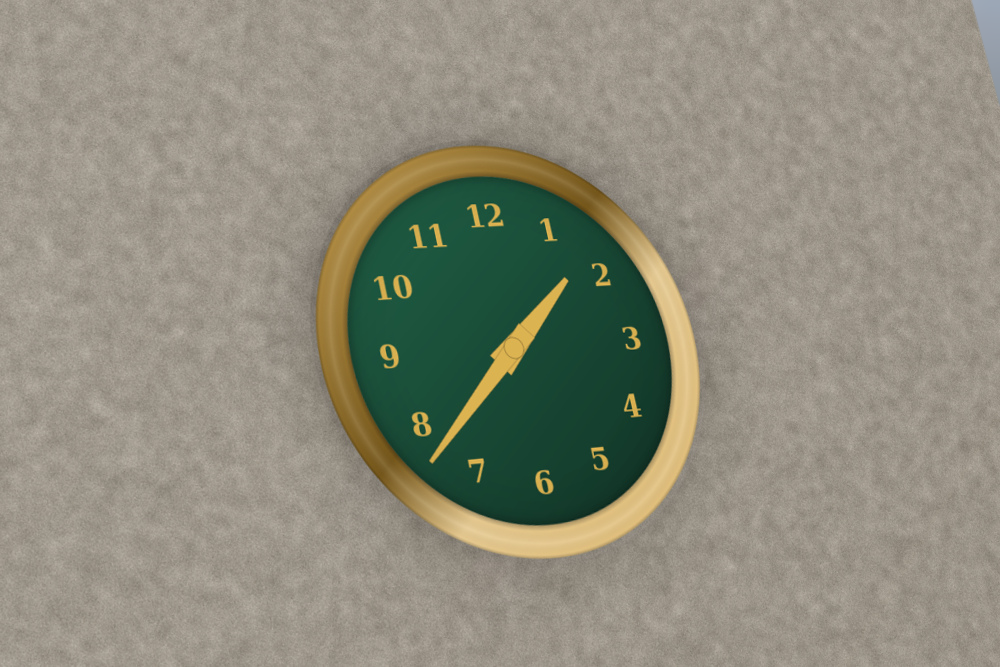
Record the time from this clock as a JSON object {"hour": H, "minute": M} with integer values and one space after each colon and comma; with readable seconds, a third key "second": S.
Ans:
{"hour": 1, "minute": 38}
